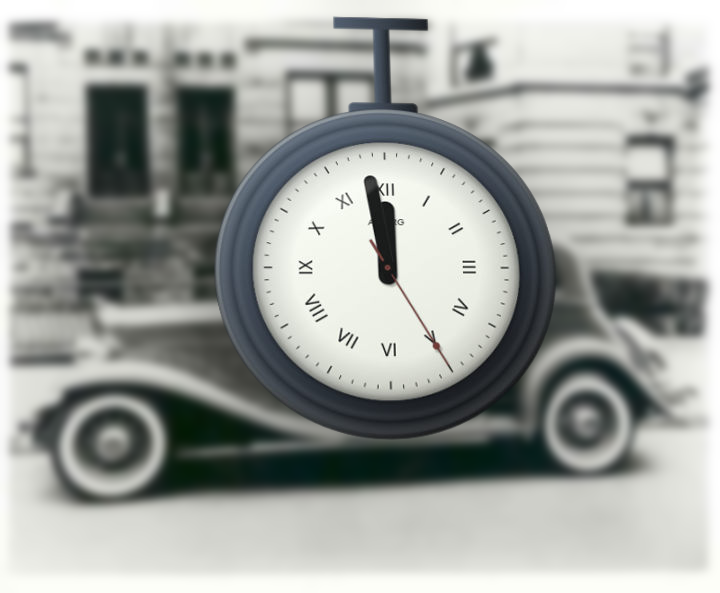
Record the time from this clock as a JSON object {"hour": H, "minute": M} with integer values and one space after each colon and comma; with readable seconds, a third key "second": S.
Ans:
{"hour": 11, "minute": 58, "second": 25}
